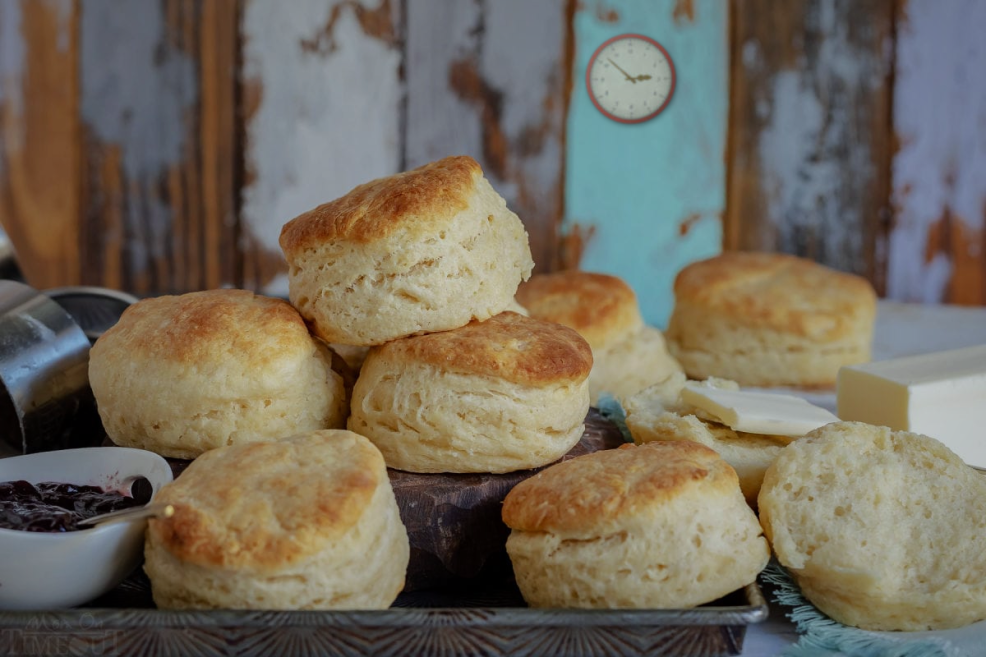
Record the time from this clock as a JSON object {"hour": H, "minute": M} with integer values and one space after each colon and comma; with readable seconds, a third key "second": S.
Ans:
{"hour": 2, "minute": 52}
